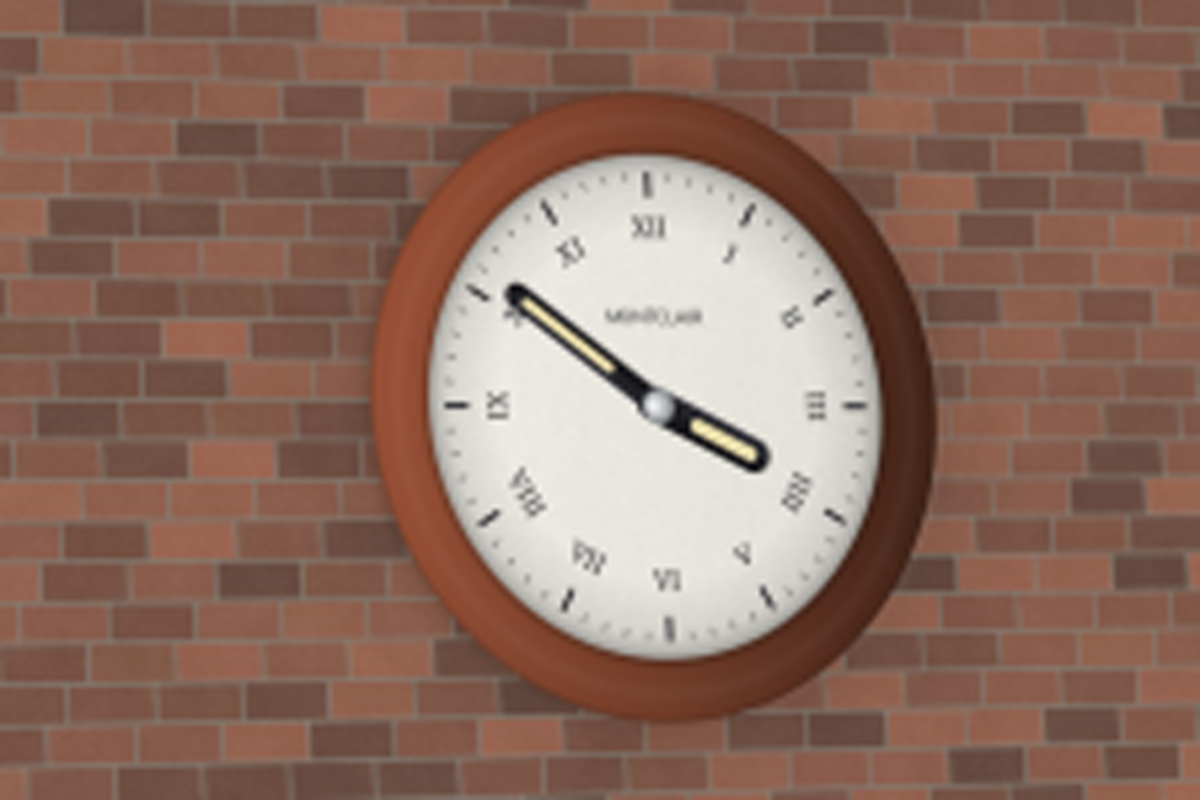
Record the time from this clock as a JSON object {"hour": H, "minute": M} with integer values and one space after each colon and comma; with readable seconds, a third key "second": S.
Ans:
{"hour": 3, "minute": 51}
